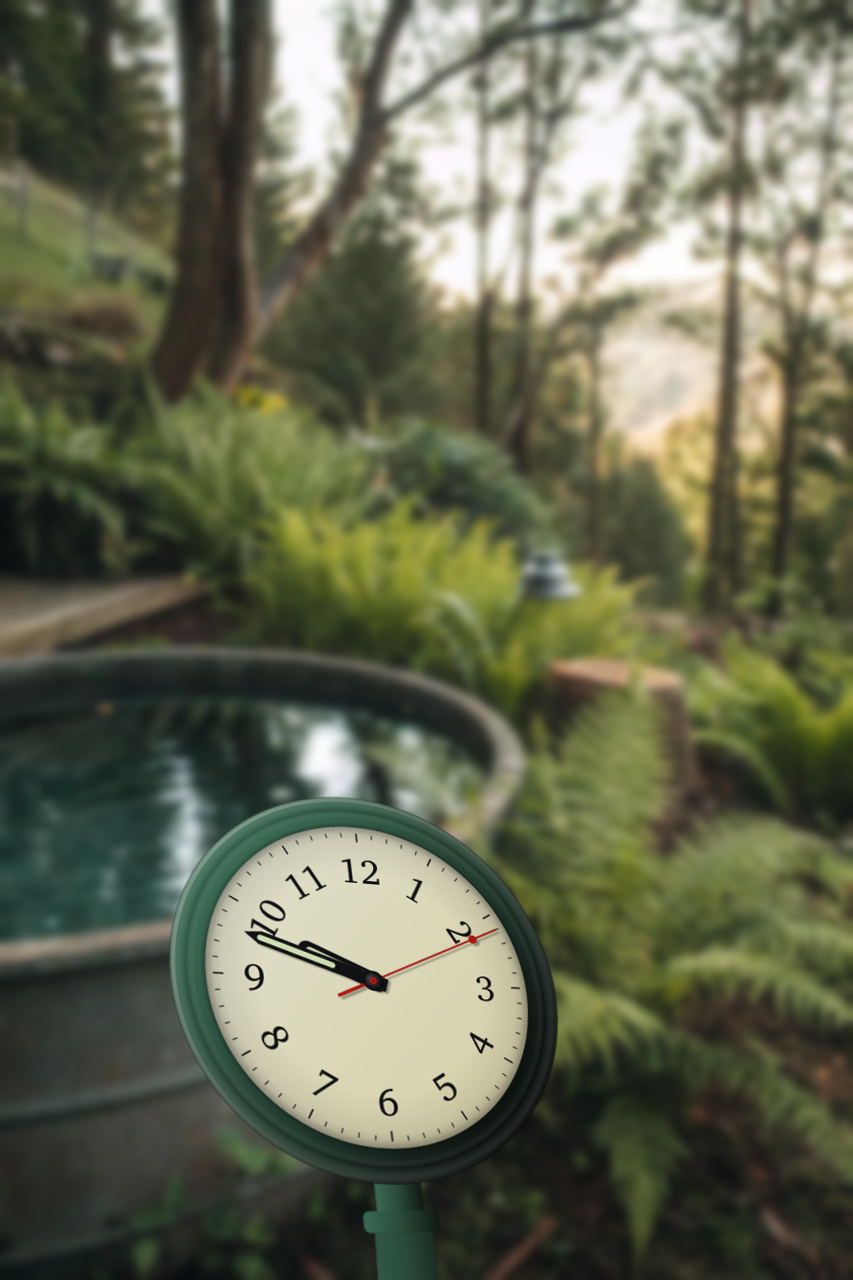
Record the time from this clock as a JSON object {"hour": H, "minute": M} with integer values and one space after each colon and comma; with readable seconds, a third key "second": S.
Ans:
{"hour": 9, "minute": 48, "second": 11}
